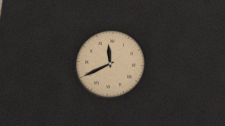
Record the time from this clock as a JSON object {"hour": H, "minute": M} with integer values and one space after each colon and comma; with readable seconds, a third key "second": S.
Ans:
{"hour": 11, "minute": 40}
